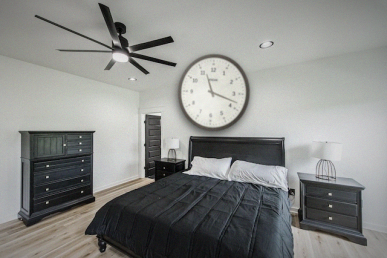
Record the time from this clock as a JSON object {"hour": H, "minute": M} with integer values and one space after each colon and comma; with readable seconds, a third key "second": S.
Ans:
{"hour": 11, "minute": 18}
